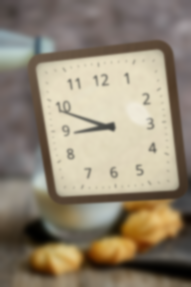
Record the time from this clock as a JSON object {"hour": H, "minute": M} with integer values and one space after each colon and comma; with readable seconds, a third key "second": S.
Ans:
{"hour": 8, "minute": 49}
